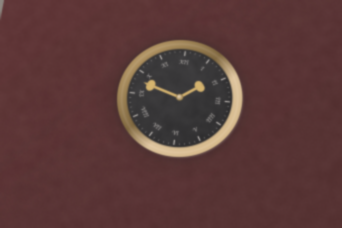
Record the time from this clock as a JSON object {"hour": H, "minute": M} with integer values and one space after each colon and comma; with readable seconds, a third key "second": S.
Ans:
{"hour": 1, "minute": 48}
